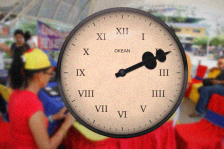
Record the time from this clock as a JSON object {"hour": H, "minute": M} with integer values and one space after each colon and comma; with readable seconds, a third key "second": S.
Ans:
{"hour": 2, "minute": 11}
